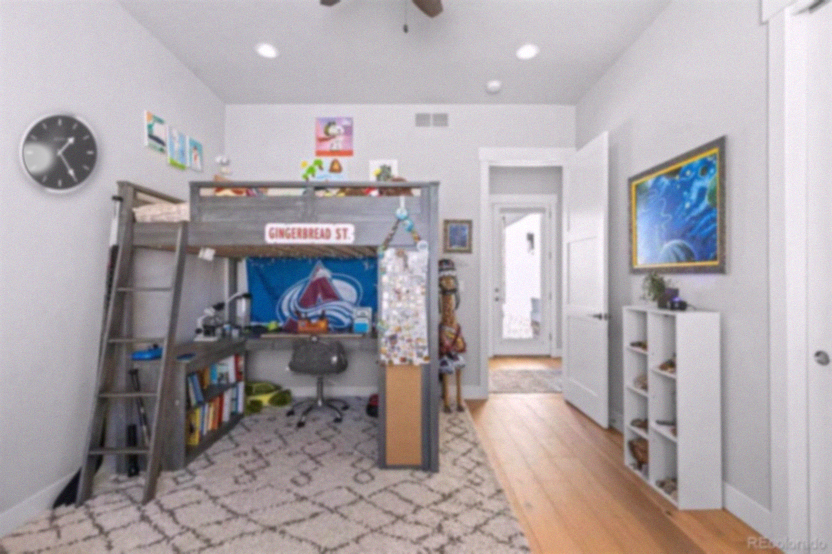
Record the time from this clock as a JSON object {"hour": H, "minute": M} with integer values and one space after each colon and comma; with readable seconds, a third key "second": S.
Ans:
{"hour": 1, "minute": 25}
